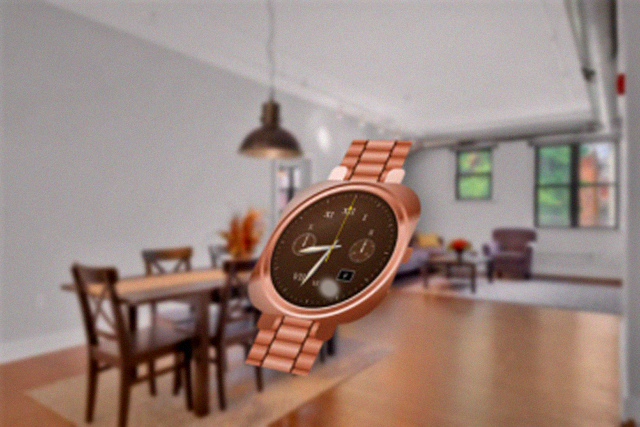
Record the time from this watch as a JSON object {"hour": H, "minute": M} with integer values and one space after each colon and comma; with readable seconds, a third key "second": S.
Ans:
{"hour": 8, "minute": 33}
